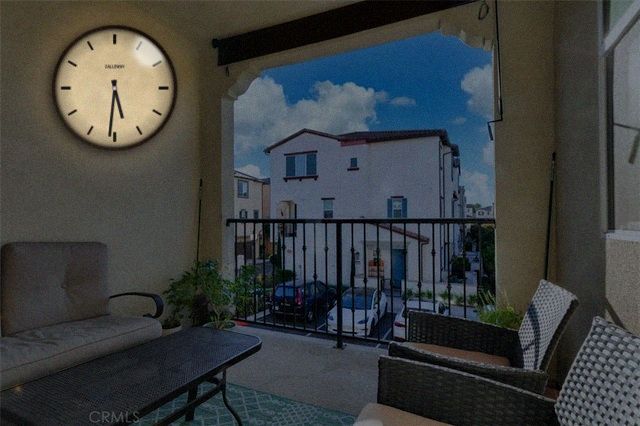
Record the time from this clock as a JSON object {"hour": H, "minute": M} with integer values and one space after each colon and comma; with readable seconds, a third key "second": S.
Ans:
{"hour": 5, "minute": 31}
